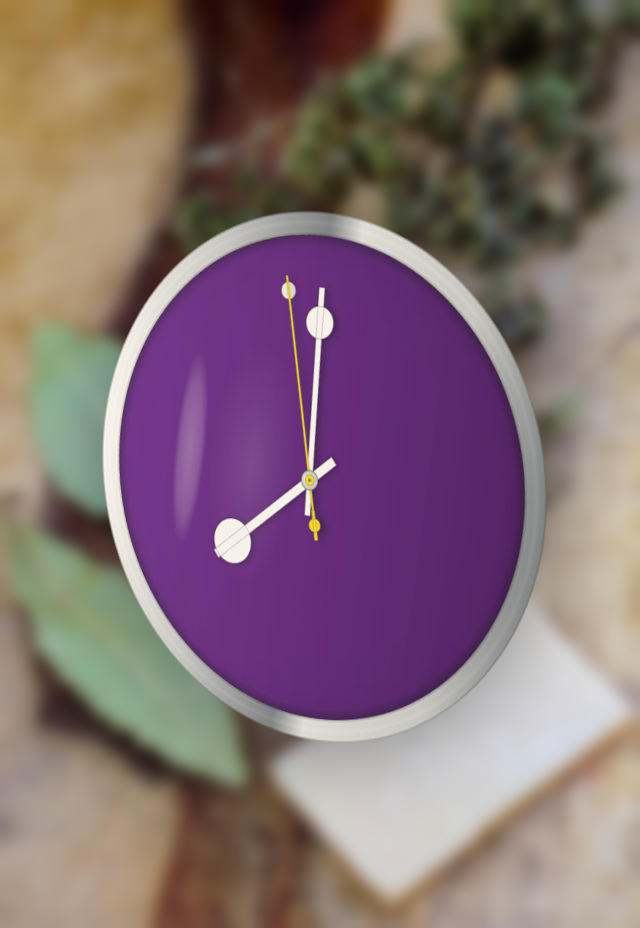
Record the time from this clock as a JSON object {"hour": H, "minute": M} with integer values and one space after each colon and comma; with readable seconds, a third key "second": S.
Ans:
{"hour": 8, "minute": 2, "second": 0}
